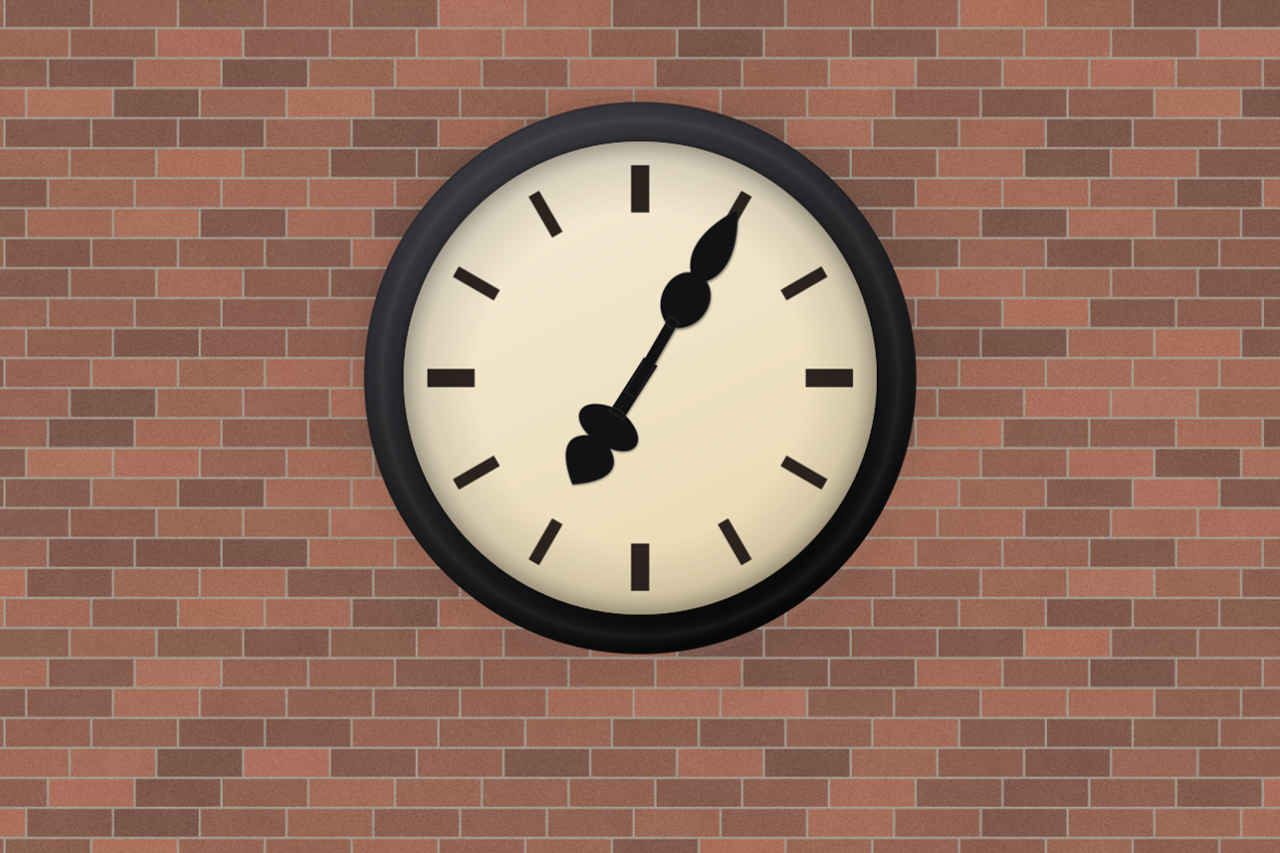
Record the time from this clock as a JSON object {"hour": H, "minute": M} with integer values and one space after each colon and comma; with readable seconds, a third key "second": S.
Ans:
{"hour": 7, "minute": 5}
